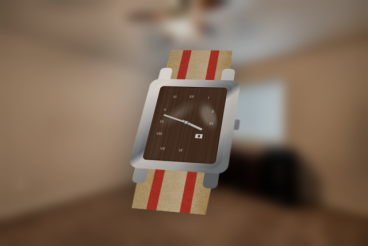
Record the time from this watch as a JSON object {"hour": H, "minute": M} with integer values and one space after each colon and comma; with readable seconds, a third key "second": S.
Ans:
{"hour": 3, "minute": 48}
